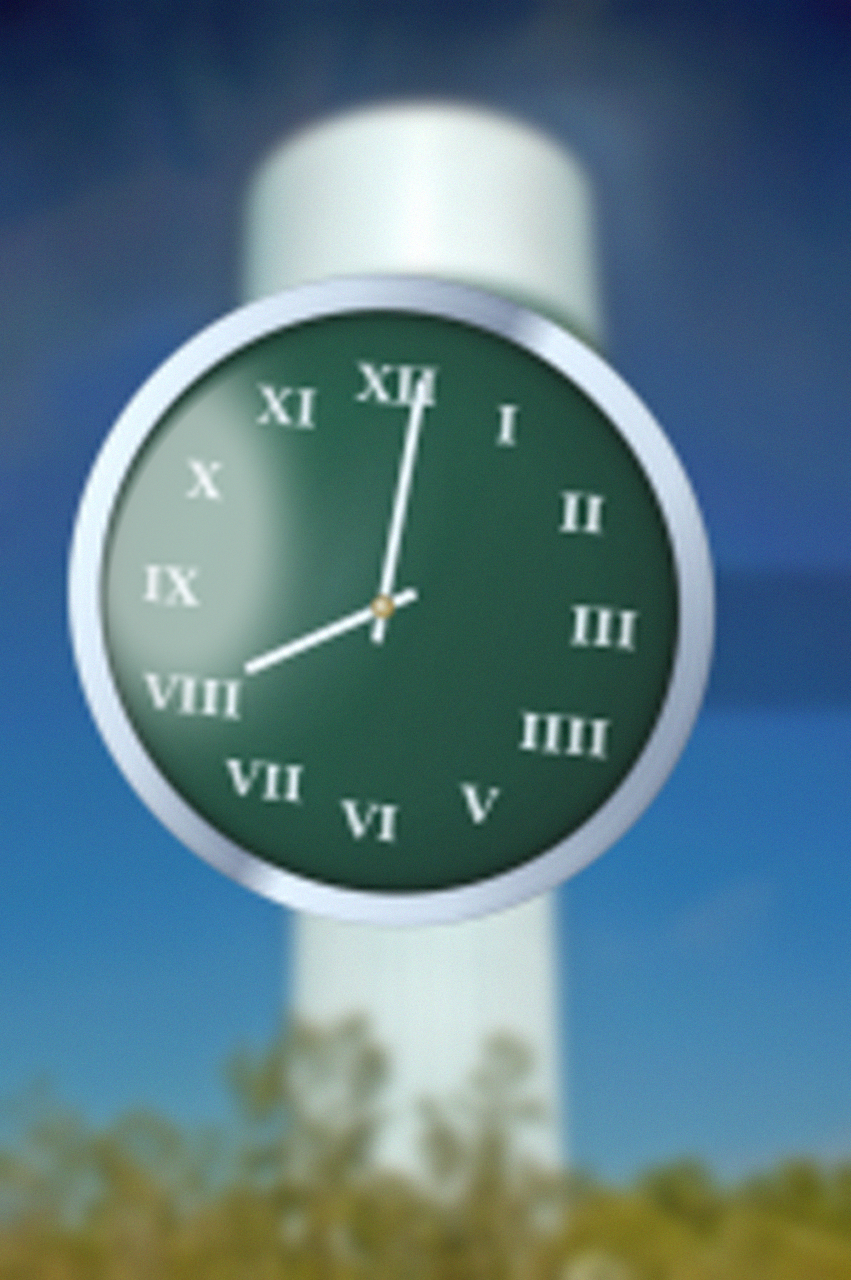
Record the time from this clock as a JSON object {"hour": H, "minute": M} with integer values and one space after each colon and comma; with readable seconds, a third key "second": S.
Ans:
{"hour": 8, "minute": 1}
